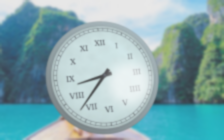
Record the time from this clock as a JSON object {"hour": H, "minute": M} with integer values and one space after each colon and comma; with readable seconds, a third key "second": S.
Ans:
{"hour": 8, "minute": 37}
